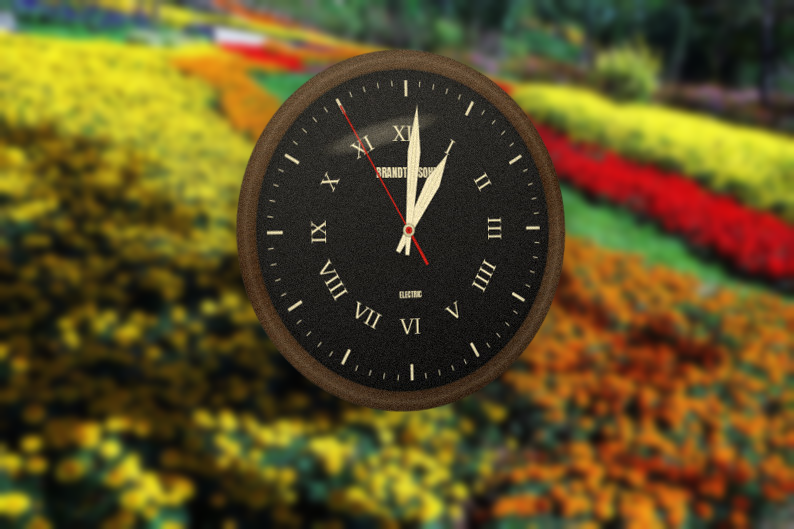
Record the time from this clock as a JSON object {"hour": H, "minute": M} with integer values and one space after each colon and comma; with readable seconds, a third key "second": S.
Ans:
{"hour": 1, "minute": 0, "second": 55}
